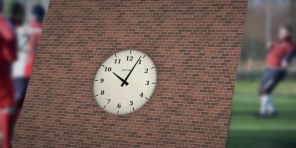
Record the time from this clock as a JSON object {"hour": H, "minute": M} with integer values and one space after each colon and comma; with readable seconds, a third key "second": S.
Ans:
{"hour": 10, "minute": 4}
